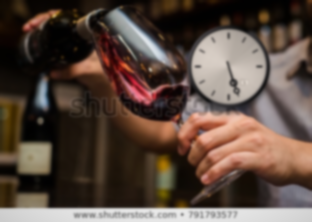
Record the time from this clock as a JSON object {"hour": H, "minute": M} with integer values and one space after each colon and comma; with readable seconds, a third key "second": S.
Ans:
{"hour": 5, "minute": 27}
